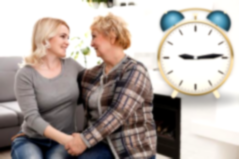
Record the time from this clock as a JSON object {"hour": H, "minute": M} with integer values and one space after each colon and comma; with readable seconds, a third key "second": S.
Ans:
{"hour": 9, "minute": 14}
